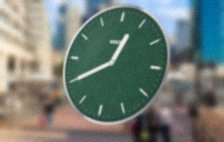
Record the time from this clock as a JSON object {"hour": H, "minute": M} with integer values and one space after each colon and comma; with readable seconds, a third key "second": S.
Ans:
{"hour": 12, "minute": 40}
